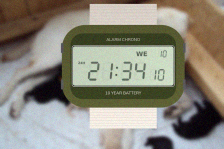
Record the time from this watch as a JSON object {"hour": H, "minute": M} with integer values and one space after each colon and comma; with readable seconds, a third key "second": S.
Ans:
{"hour": 21, "minute": 34, "second": 10}
